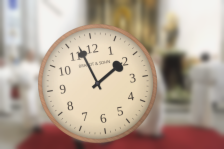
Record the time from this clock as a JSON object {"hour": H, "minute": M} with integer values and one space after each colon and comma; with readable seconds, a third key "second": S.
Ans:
{"hour": 1, "minute": 57}
